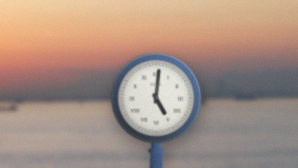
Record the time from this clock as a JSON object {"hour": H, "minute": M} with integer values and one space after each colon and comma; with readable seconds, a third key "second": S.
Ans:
{"hour": 5, "minute": 1}
